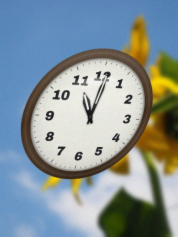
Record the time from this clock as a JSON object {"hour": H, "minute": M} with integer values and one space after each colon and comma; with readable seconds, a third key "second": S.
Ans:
{"hour": 11, "minute": 1}
